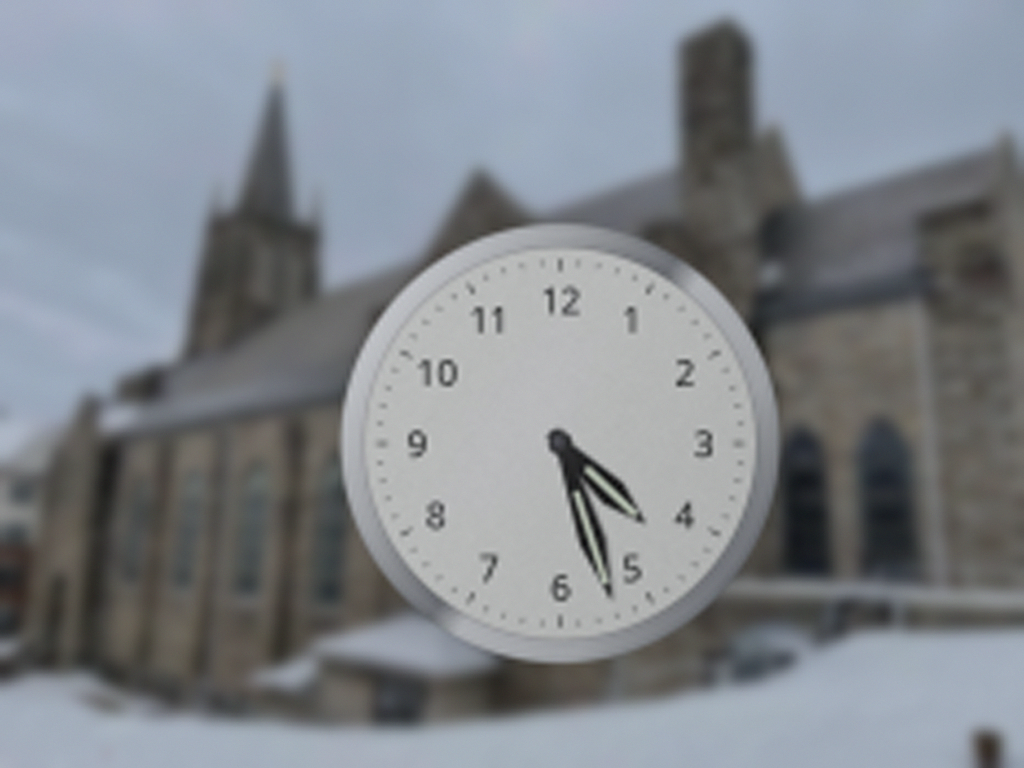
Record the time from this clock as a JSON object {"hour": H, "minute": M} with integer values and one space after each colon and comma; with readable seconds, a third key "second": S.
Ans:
{"hour": 4, "minute": 27}
